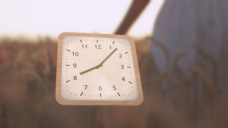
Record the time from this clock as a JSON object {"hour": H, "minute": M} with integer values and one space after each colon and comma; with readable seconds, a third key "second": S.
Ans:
{"hour": 8, "minute": 7}
